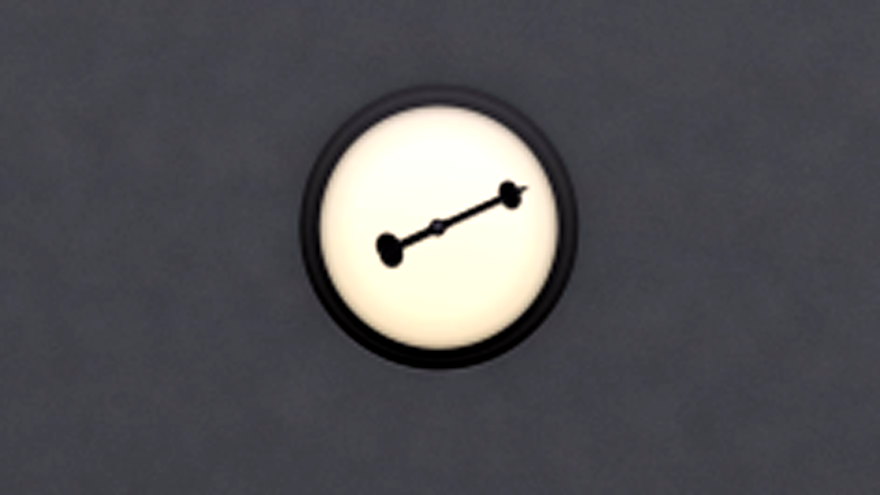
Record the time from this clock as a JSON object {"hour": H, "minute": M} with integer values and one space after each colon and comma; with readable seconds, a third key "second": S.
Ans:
{"hour": 8, "minute": 11}
